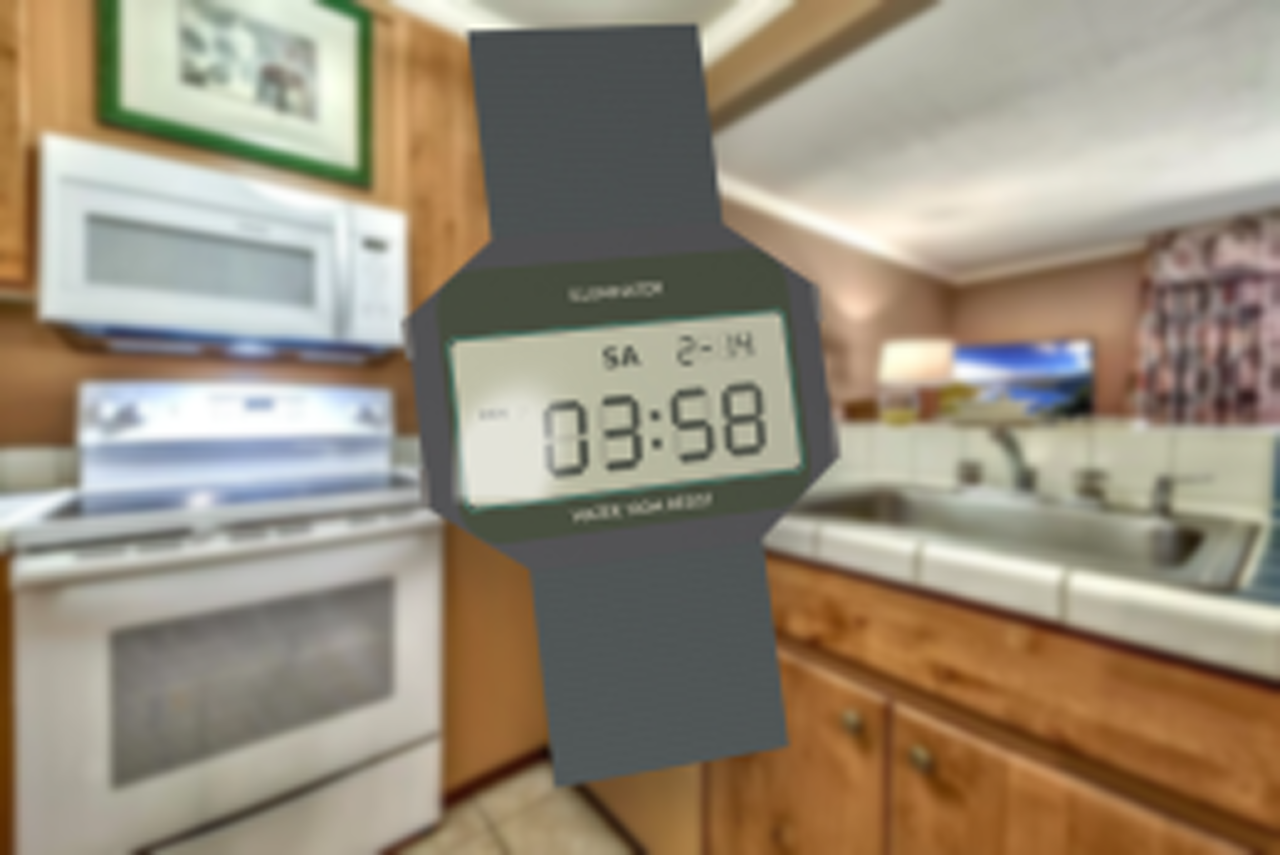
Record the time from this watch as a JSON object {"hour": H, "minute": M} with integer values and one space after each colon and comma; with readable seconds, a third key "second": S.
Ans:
{"hour": 3, "minute": 58}
